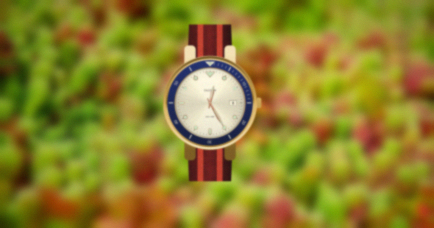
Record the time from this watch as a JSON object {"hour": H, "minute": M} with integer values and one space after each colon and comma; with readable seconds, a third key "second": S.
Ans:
{"hour": 12, "minute": 25}
